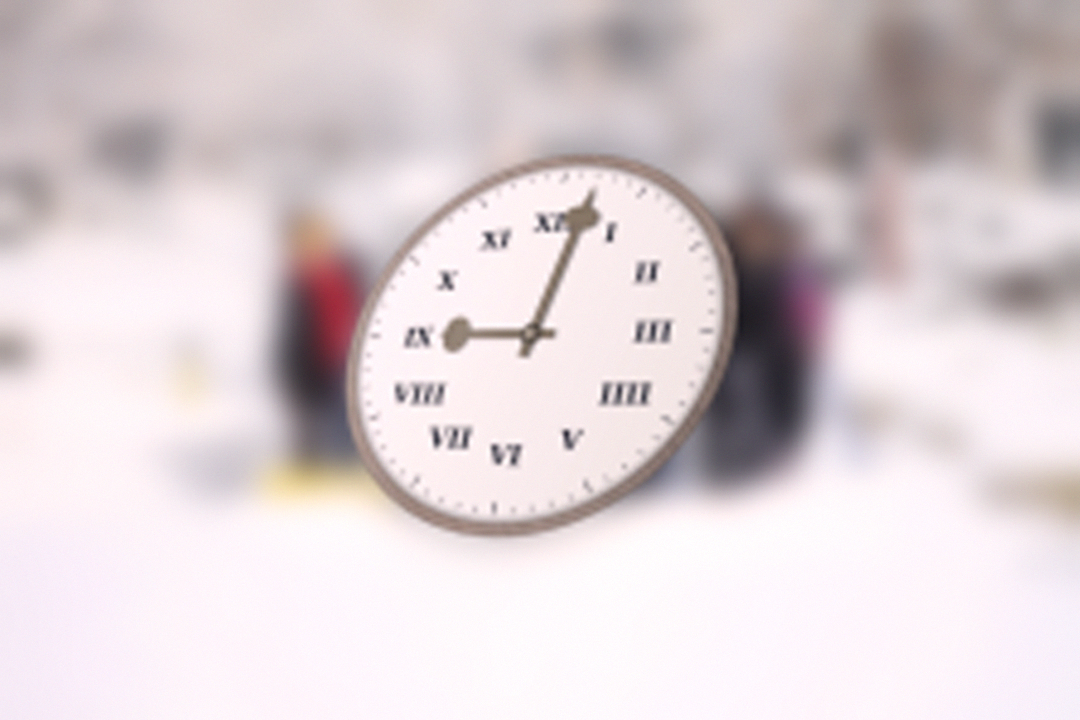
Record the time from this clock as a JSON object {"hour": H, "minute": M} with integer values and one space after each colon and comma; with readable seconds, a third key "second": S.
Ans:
{"hour": 9, "minute": 2}
